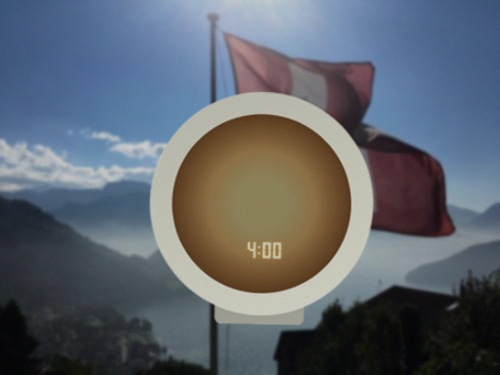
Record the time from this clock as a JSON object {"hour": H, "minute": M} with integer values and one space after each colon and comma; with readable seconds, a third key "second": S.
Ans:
{"hour": 4, "minute": 0}
